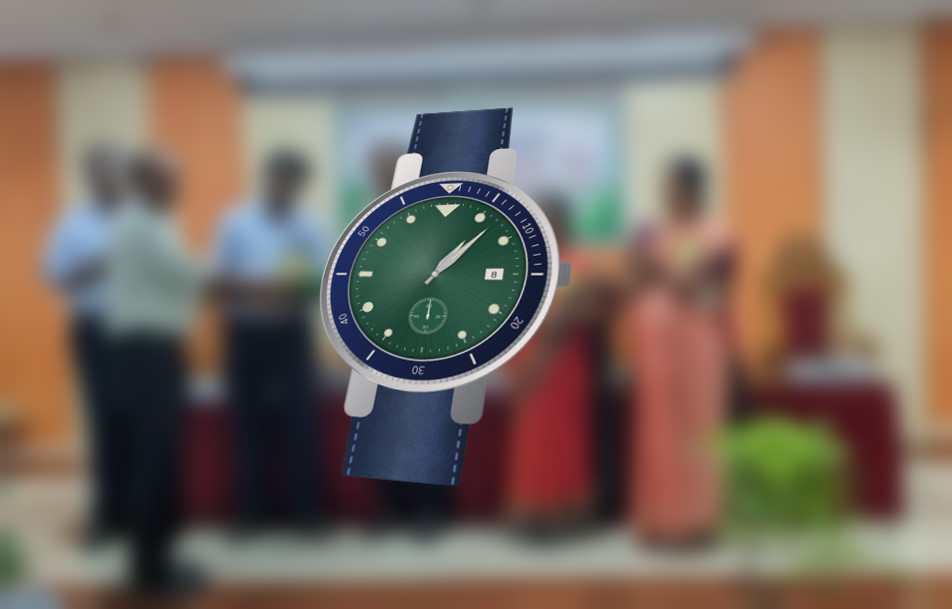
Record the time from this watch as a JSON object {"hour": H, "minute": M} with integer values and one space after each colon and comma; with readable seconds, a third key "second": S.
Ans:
{"hour": 1, "minute": 7}
